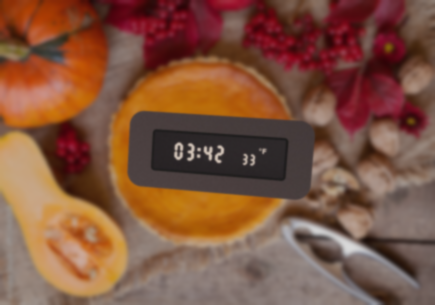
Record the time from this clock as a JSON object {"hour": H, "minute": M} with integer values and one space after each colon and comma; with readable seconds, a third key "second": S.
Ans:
{"hour": 3, "minute": 42}
